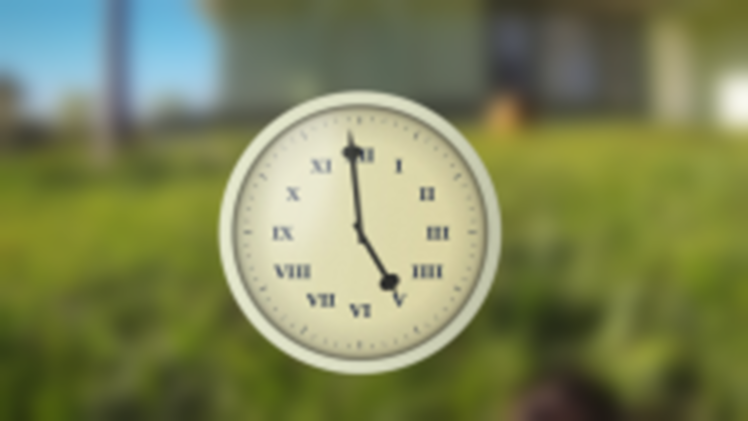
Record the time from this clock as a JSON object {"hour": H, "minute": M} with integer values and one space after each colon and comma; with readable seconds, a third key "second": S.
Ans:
{"hour": 4, "minute": 59}
